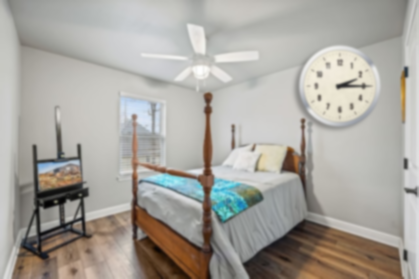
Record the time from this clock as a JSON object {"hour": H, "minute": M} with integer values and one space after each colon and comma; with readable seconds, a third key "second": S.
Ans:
{"hour": 2, "minute": 15}
